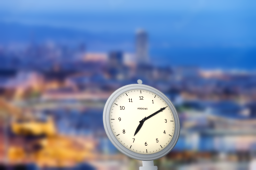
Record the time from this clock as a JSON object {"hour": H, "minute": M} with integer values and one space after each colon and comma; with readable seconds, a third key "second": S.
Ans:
{"hour": 7, "minute": 10}
